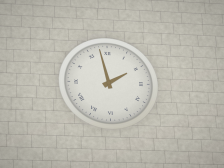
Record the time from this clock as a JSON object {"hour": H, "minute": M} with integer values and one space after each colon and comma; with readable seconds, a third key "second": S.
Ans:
{"hour": 1, "minute": 58}
